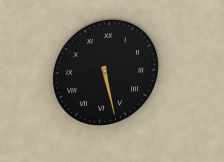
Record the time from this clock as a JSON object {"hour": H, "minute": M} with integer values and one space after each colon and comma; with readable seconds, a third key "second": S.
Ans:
{"hour": 5, "minute": 27}
